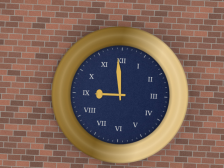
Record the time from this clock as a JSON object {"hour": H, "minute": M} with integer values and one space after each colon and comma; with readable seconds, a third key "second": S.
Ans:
{"hour": 8, "minute": 59}
